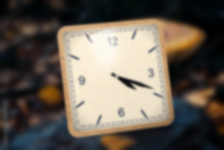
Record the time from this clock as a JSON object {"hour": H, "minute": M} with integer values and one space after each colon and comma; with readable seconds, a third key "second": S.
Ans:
{"hour": 4, "minute": 19}
